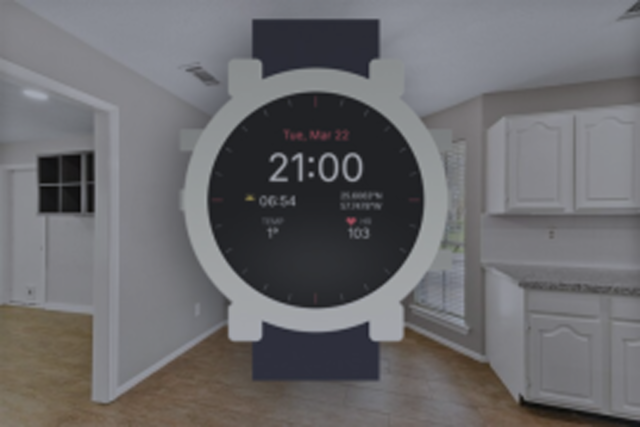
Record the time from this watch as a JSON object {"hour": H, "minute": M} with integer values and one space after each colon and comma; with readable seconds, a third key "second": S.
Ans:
{"hour": 21, "minute": 0}
